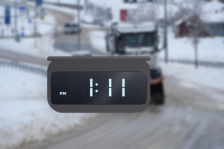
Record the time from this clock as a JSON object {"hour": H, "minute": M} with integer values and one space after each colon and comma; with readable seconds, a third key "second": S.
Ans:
{"hour": 1, "minute": 11}
